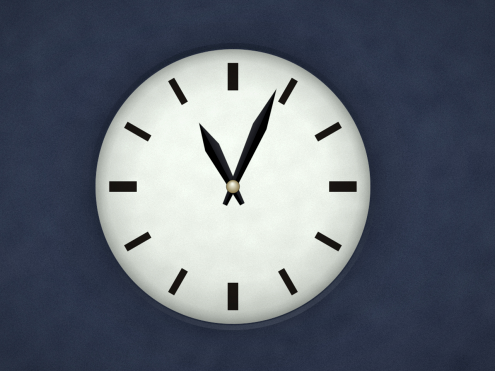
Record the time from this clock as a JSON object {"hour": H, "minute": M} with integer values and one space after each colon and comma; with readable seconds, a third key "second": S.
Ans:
{"hour": 11, "minute": 4}
